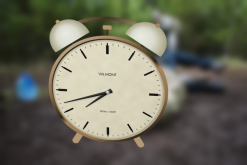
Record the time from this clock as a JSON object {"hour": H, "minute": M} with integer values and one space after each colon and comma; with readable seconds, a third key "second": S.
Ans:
{"hour": 7, "minute": 42}
